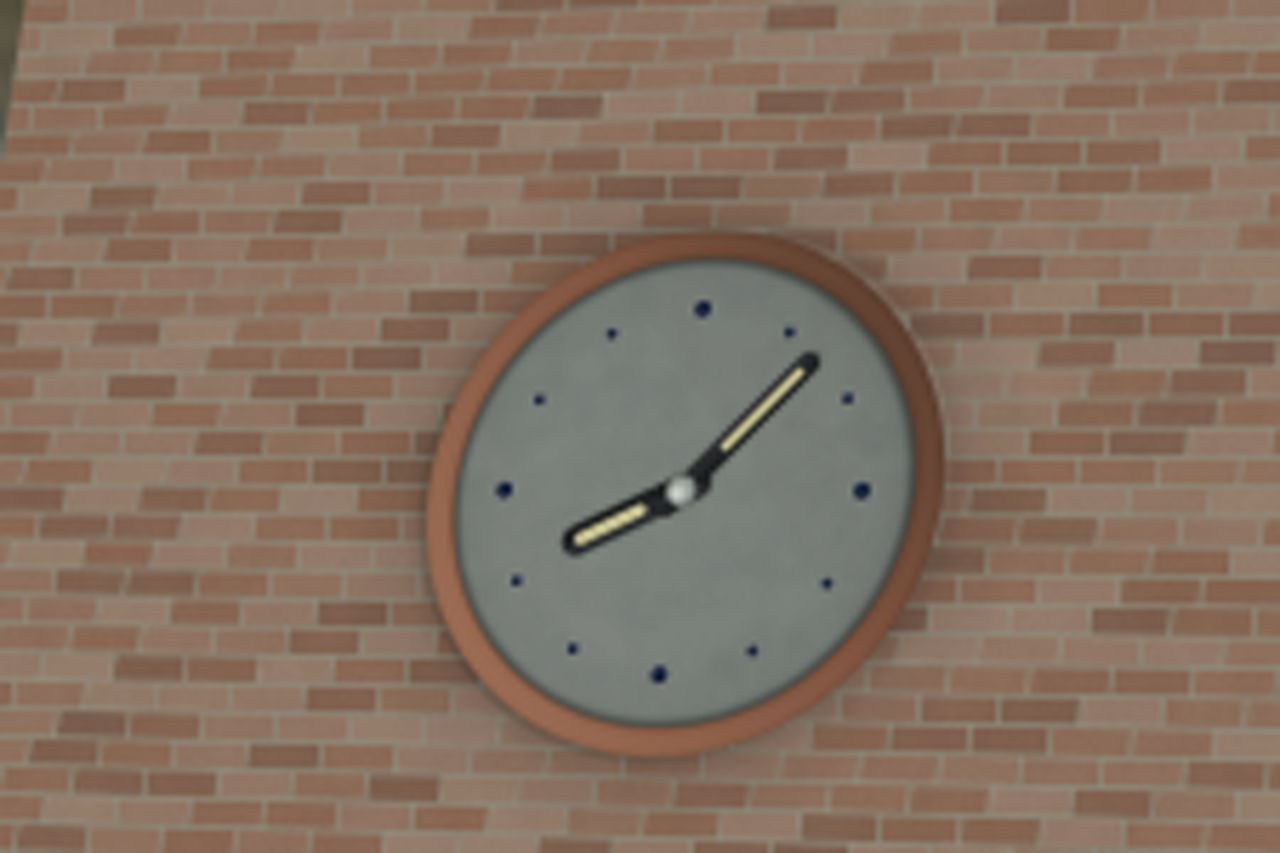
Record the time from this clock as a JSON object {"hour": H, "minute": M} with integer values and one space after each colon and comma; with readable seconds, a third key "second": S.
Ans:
{"hour": 8, "minute": 7}
